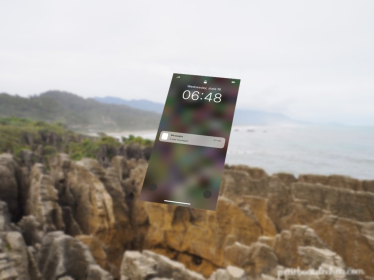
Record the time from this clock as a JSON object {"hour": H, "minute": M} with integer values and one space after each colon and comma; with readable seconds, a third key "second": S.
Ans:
{"hour": 6, "minute": 48}
